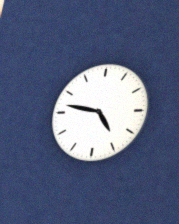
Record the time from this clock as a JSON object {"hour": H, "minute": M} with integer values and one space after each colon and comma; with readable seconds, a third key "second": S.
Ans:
{"hour": 4, "minute": 47}
